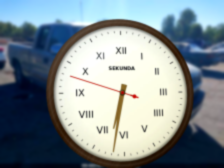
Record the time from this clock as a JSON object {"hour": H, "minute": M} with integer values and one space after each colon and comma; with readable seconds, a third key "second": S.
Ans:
{"hour": 6, "minute": 31, "second": 48}
